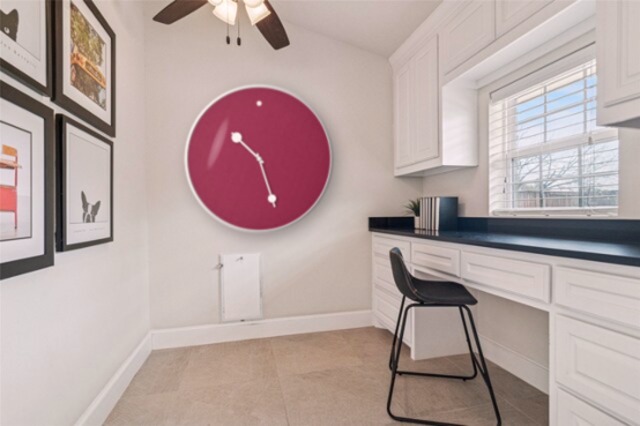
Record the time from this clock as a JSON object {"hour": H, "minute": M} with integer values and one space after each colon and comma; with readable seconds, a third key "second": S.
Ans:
{"hour": 10, "minute": 27}
